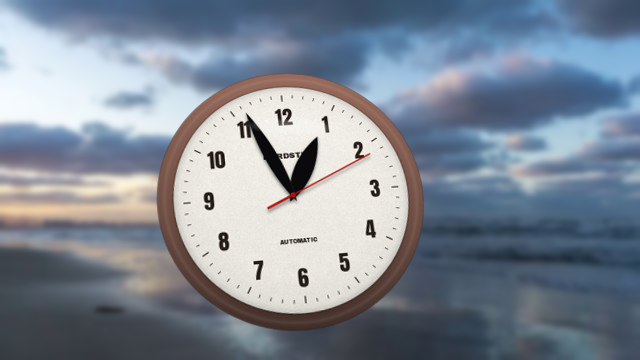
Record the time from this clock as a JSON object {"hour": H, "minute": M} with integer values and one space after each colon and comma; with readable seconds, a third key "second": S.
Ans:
{"hour": 12, "minute": 56, "second": 11}
